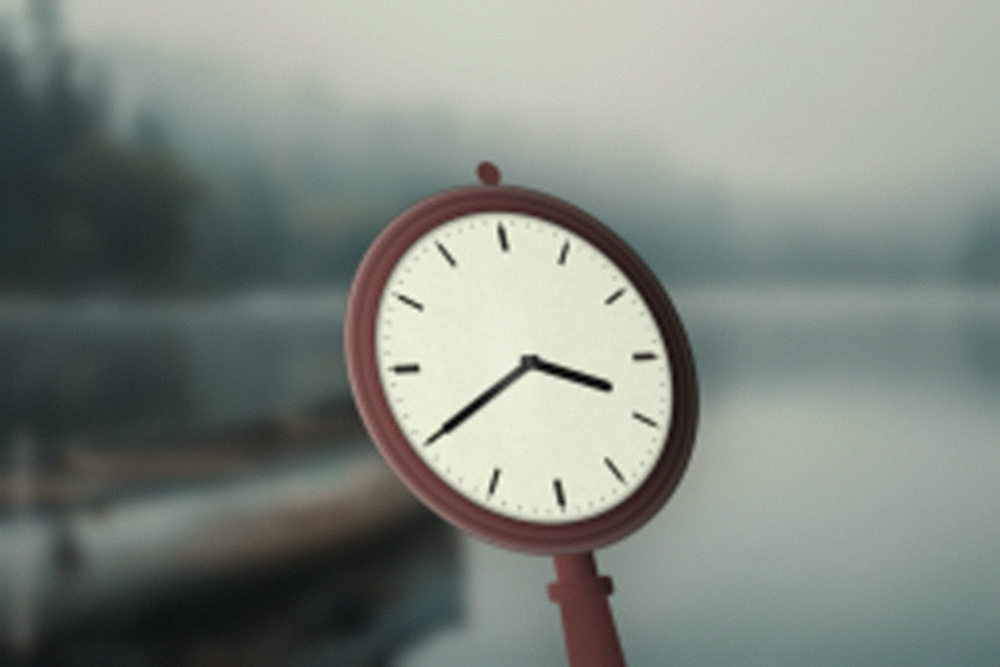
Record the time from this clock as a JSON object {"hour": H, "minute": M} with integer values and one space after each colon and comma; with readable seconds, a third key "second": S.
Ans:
{"hour": 3, "minute": 40}
